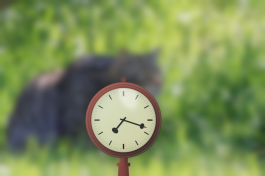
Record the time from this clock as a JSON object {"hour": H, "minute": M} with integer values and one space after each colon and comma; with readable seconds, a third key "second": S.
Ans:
{"hour": 7, "minute": 18}
